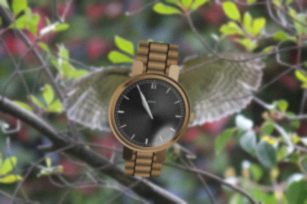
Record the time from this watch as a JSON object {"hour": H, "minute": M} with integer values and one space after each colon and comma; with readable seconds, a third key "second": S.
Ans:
{"hour": 10, "minute": 55}
